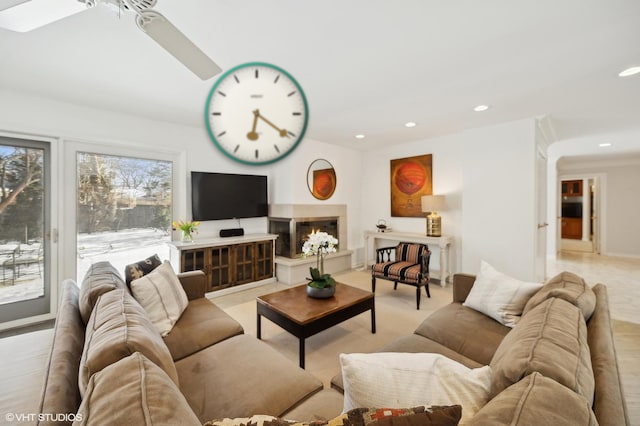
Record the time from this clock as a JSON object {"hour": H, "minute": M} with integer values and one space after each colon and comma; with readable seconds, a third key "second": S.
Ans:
{"hour": 6, "minute": 21}
